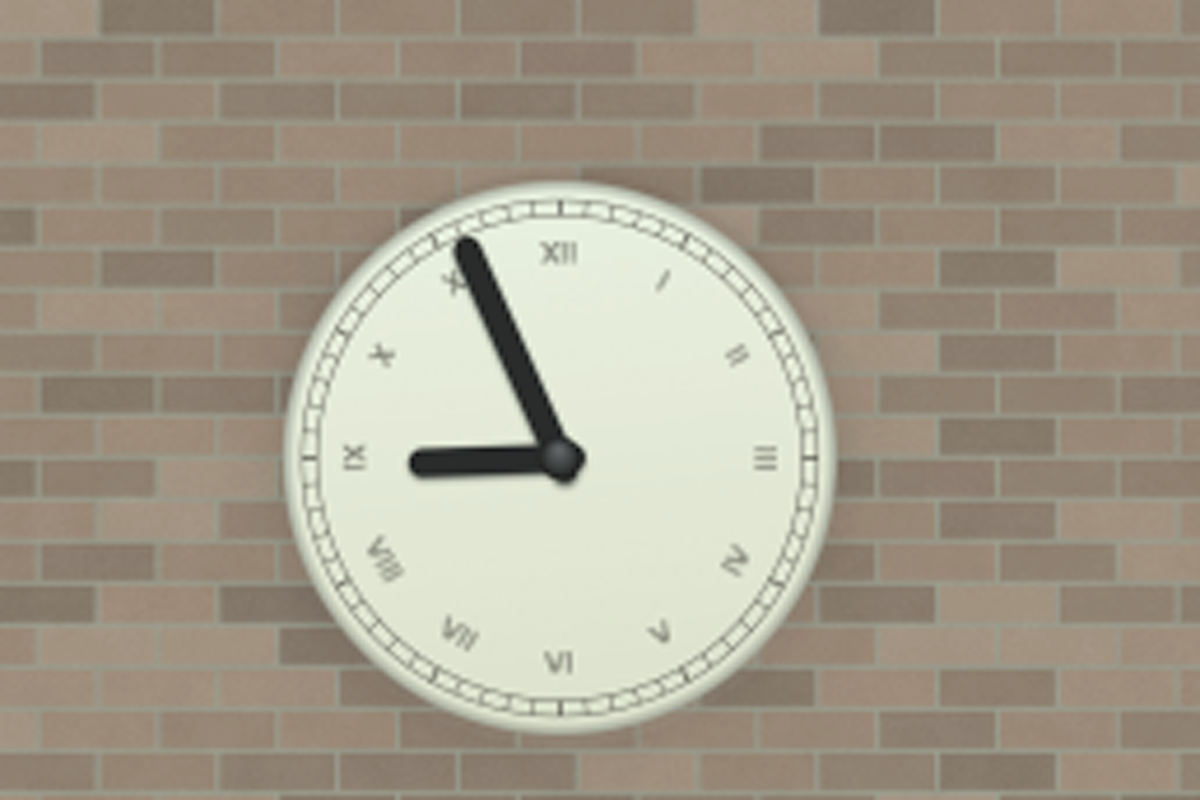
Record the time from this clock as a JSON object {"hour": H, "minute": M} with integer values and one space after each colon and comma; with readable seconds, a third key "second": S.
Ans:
{"hour": 8, "minute": 56}
